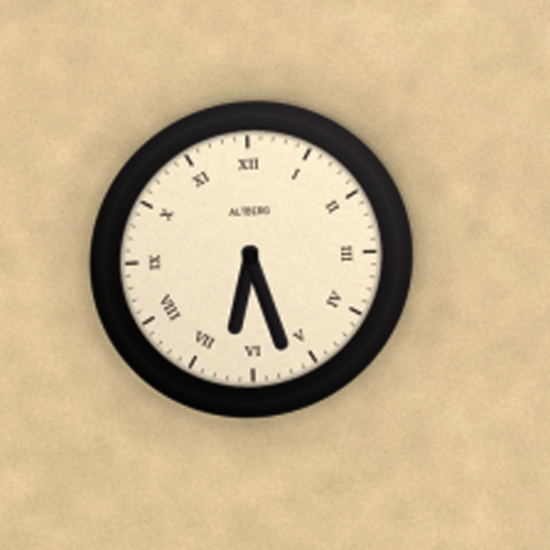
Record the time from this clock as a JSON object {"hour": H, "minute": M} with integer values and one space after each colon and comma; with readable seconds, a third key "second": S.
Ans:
{"hour": 6, "minute": 27}
